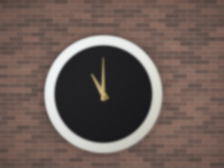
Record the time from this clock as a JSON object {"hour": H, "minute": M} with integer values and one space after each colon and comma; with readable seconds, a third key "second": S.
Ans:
{"hour": 11, "minute": 0}
